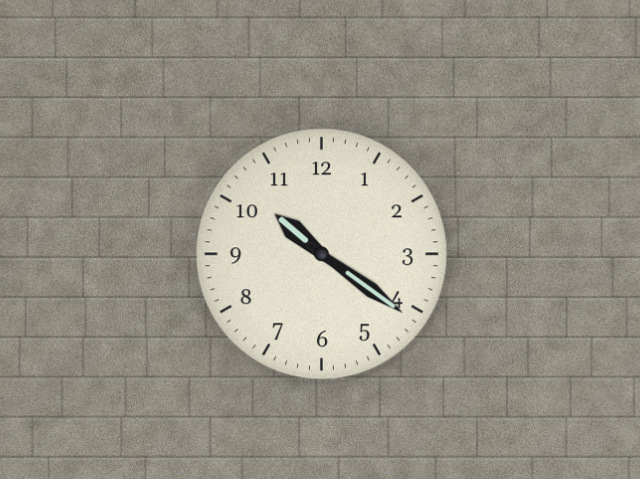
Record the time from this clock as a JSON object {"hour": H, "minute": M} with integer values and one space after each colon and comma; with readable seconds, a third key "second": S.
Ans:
{"hour": 10, "minute": 21}
